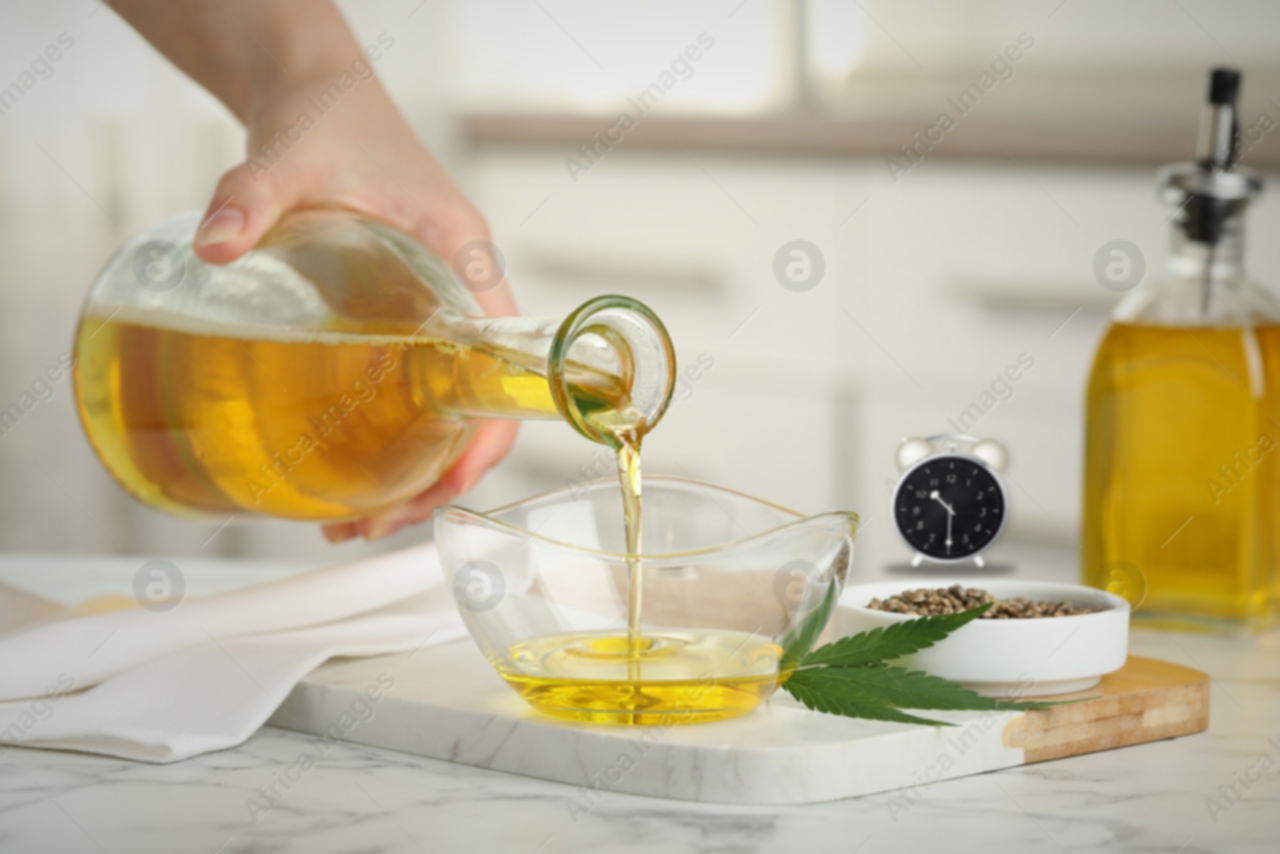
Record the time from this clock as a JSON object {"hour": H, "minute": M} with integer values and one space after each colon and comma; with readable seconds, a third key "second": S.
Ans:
{"hour": 10, "minute": 30}
